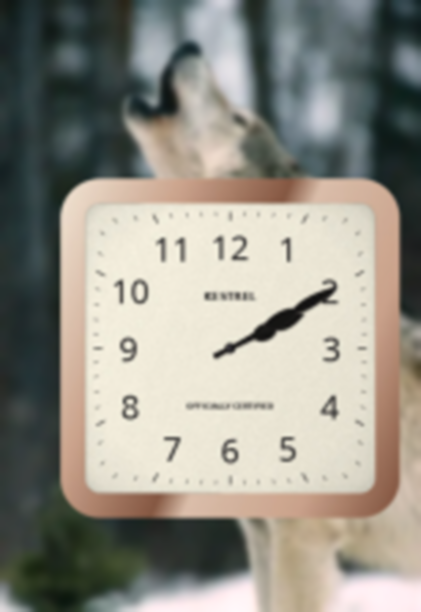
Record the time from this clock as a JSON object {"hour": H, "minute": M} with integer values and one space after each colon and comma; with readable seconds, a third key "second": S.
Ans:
{"hour": 2, "minute": 10}
